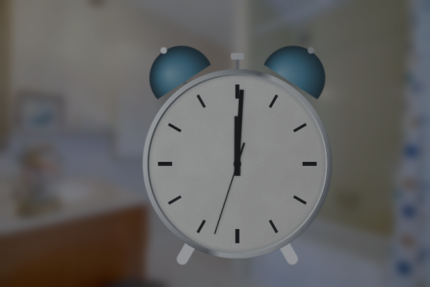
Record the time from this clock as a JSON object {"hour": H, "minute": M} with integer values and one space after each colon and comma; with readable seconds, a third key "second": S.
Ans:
{"hour": 12, "minute": 0, "second": 33}
